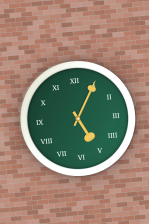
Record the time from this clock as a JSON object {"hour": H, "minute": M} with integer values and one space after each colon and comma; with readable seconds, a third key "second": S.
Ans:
{"hour": 5, "minute": 5}
